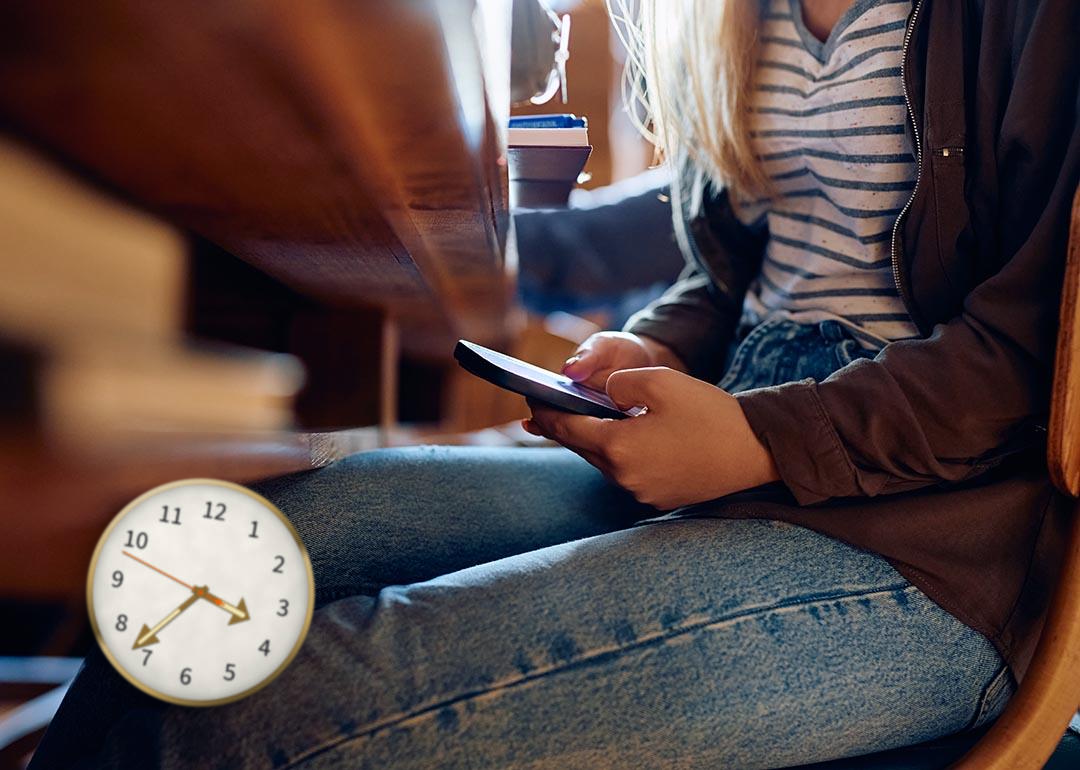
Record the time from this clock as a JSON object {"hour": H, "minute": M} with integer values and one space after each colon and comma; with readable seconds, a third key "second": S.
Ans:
{"hour": 3, "minute": 36, "second": 48}
